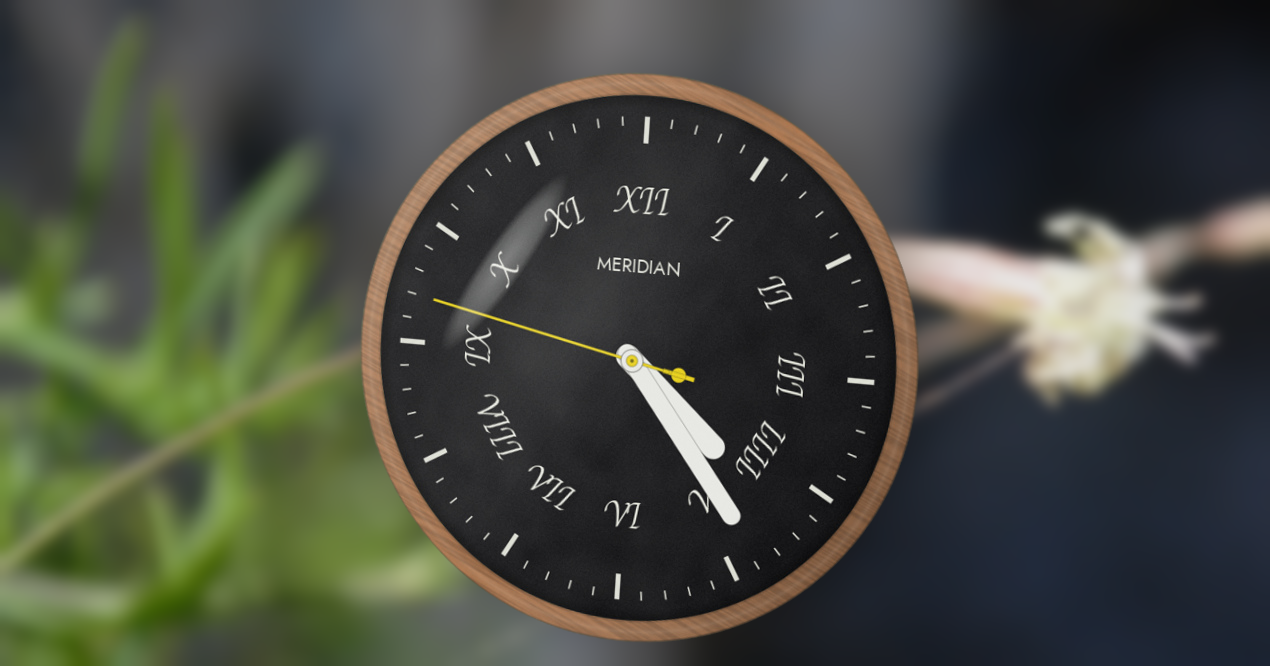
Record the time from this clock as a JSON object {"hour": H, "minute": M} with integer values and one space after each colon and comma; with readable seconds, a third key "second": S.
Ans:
{"hour": 4, "minute": 23, "second": 47}
